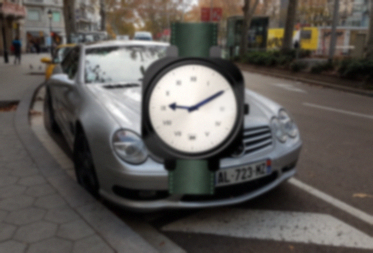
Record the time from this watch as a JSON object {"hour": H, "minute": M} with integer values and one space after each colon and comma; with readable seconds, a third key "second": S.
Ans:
{"hour": 9, "minute": 10}
